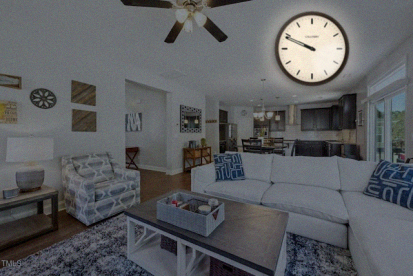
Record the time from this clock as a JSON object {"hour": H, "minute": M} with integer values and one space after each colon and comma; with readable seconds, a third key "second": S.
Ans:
{"hour": 9, "minute": 49}
